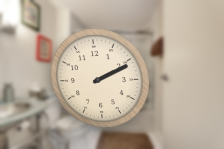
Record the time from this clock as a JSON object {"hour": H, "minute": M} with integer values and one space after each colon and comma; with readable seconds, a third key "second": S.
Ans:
{"hour": 2, "minute": 11}
